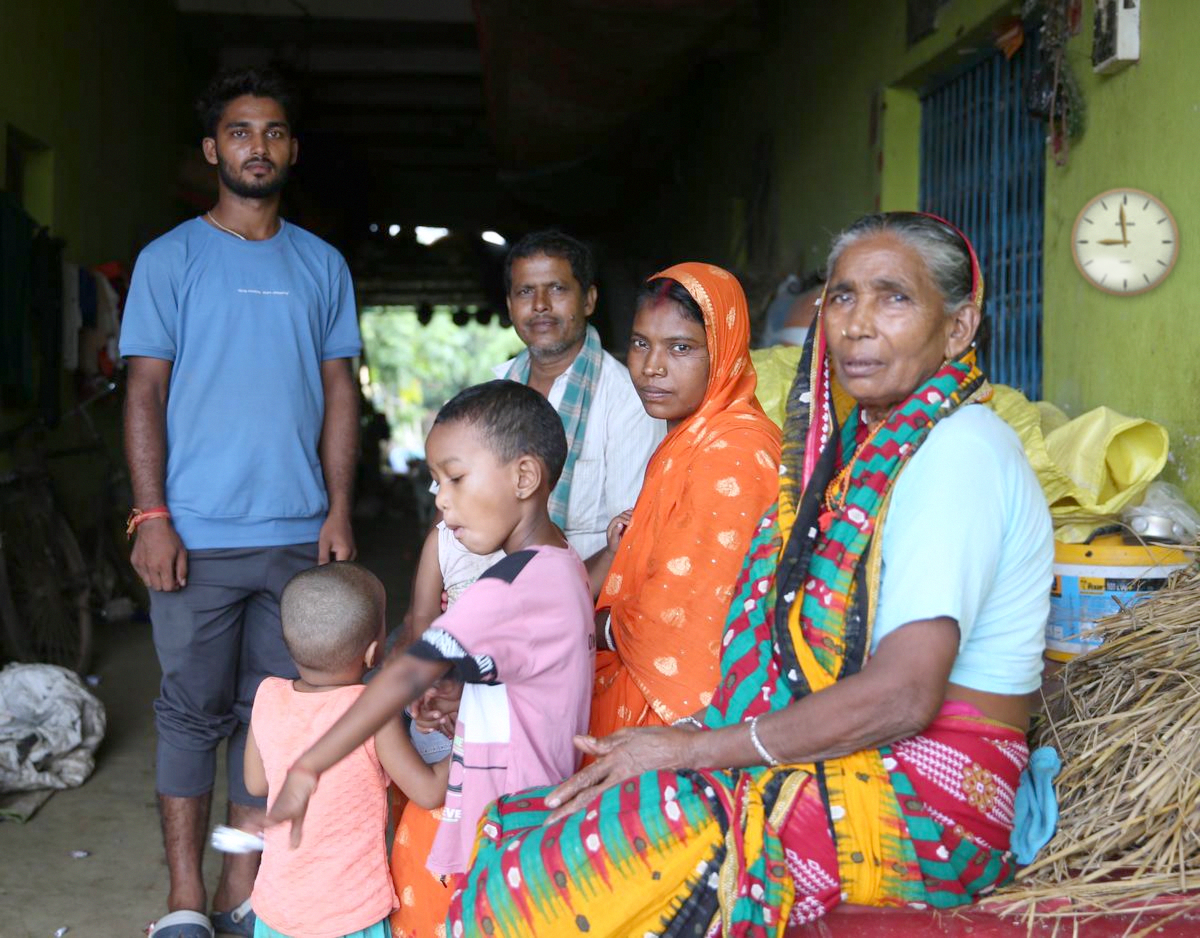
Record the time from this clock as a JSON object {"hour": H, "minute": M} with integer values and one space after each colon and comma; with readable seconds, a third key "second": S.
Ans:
{"hour": 8, "minute": 59}
